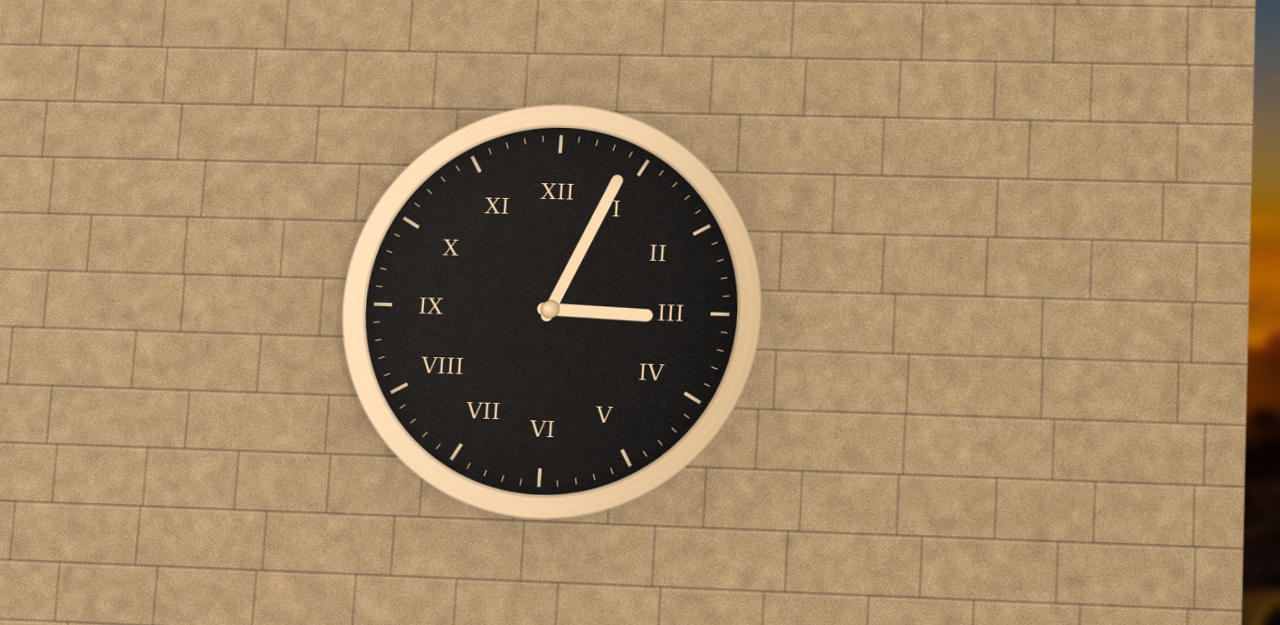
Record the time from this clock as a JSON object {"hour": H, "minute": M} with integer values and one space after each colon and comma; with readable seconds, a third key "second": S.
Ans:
{"hour": 3, "minute": 4}
